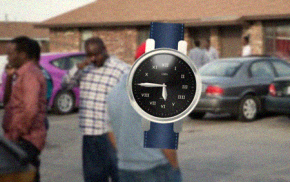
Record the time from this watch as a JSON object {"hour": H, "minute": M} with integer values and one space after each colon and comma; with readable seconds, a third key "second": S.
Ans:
{"hour": 5, "minute": 45}
